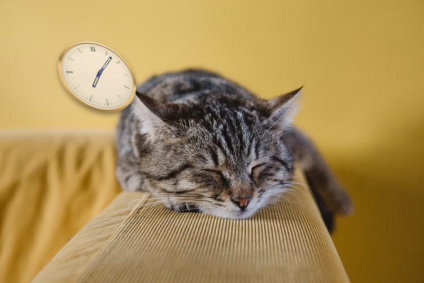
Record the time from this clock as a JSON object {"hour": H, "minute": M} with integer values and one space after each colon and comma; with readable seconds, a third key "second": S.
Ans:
{"hour": 7, "minute": 7}
